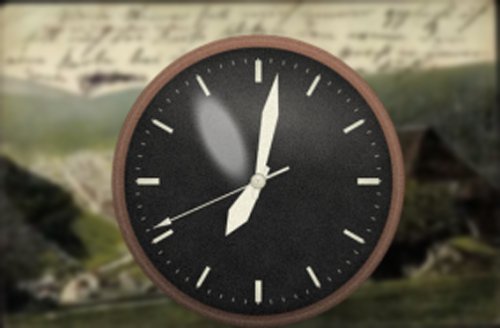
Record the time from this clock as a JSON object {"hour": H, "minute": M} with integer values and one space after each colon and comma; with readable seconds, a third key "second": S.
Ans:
{"hour": 7, "minute": 1, "second": 41}
